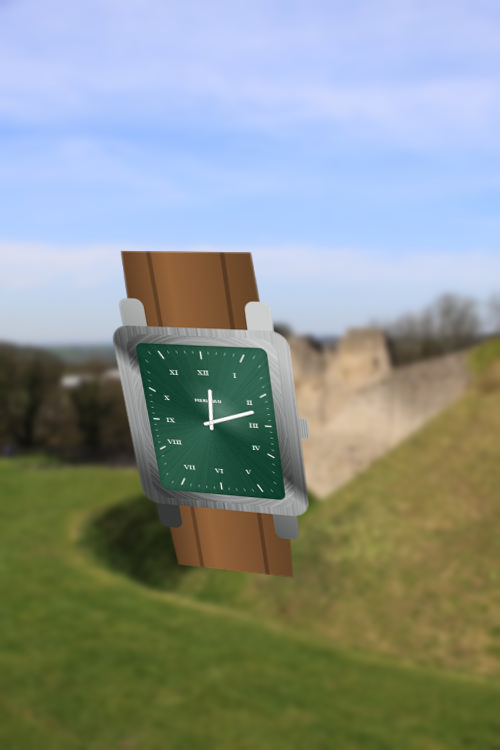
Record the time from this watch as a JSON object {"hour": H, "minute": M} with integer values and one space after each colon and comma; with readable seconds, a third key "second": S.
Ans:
{"hour": 12, "minute": 12}
